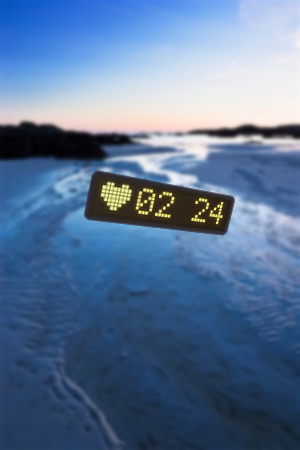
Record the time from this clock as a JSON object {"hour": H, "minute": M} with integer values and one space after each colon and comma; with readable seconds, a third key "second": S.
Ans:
{"hour": 2, "minute": 24}
